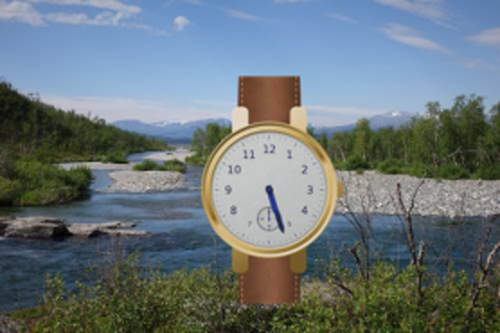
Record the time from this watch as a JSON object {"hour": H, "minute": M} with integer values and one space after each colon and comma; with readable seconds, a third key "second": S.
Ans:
{"hour": 5, "minute": 27}
